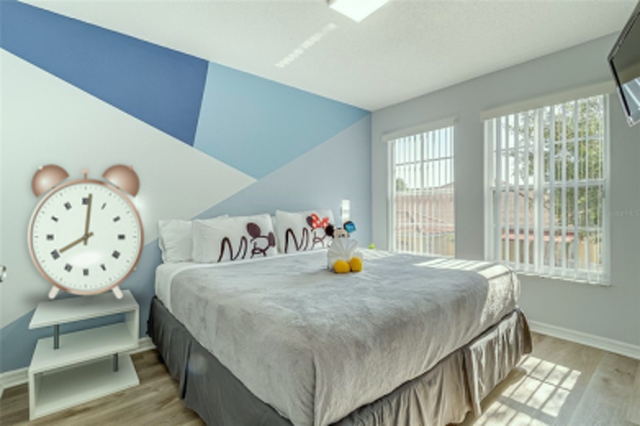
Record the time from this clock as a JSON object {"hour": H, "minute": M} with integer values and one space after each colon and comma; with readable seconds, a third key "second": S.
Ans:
{"hour": 8, "minute": 1}
